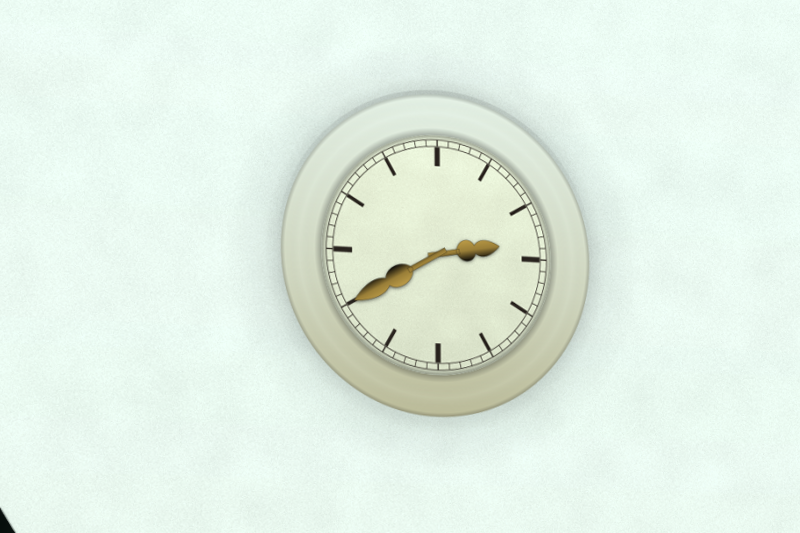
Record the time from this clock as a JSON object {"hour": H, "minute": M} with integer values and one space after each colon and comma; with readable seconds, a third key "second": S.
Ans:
{"hour": 2, "minute": 40}
